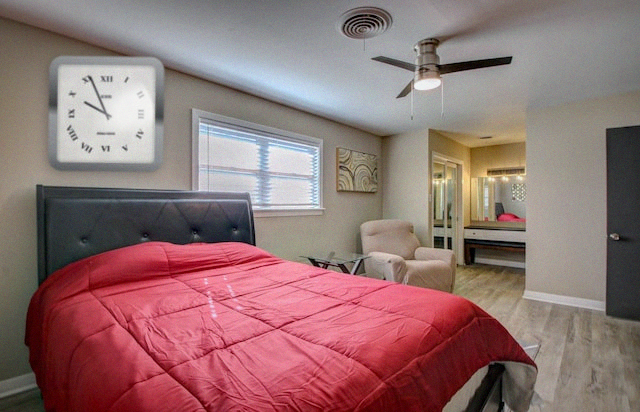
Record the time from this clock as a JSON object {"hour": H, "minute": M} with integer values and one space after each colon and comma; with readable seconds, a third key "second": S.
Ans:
{"hour": 9, "minute": 56}
